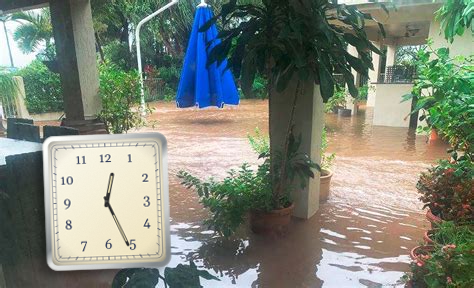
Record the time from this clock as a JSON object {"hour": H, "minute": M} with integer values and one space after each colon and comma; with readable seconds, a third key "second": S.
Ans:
{"hour": 12, "minute": 26}
